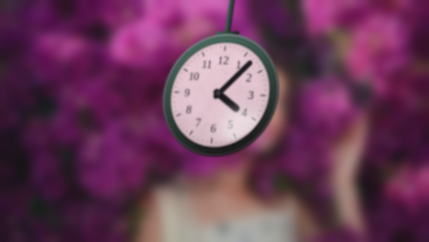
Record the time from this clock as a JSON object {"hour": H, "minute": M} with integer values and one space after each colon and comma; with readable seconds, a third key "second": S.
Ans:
{"hour": 4, "minute": 7}
